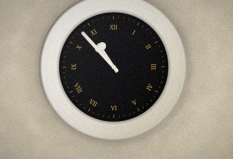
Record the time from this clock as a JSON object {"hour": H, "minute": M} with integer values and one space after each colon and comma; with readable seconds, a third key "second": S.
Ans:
{"hour": 10, "minute": 53}
